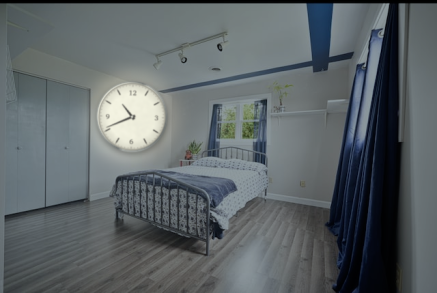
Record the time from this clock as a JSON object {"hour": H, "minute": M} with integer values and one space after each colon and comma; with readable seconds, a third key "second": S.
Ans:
{"hour": 10, "minute": 41}
